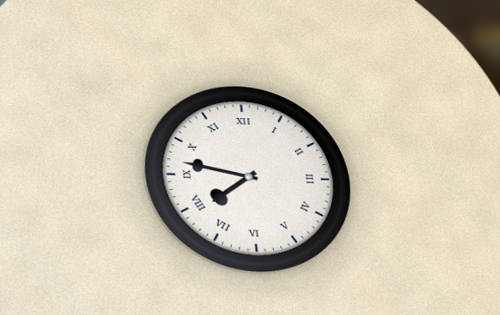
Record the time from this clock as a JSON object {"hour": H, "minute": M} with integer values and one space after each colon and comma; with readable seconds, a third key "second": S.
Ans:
{"hour": 7, "minute": 47}
